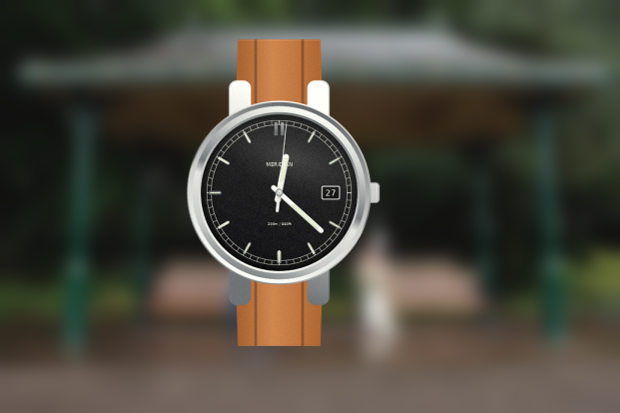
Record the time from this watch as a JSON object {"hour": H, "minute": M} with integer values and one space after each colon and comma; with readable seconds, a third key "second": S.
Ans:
{"hour": 12, "minute": 22, "second": 1}
